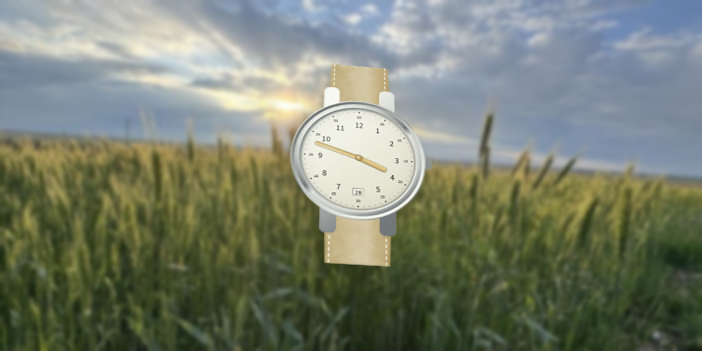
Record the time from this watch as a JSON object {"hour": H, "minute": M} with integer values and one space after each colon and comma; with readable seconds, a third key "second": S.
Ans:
{"hour": 3, "minute": 48}
